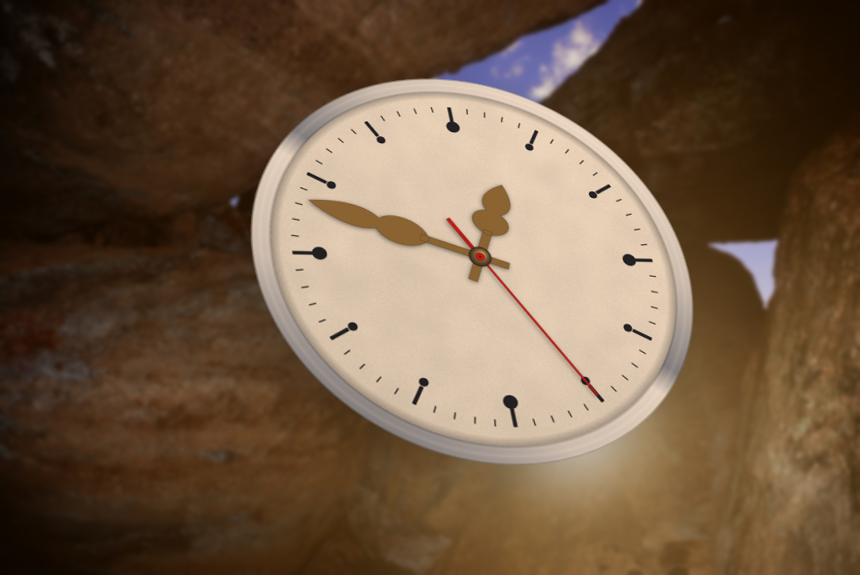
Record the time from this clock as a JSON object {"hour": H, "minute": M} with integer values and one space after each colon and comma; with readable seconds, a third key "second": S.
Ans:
{"hour": 12, "minute": 48, "second": 25}
